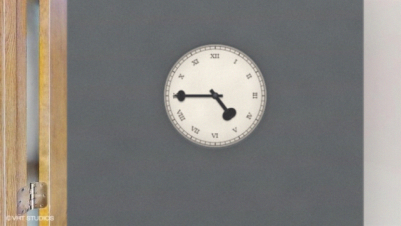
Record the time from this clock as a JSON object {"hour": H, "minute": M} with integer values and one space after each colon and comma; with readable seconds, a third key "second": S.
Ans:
{"hour": 4, "minute": 45}
